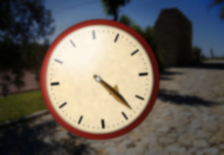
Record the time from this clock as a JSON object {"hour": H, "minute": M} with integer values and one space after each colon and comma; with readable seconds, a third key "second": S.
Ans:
{"hour": 4, "minute": 23}
